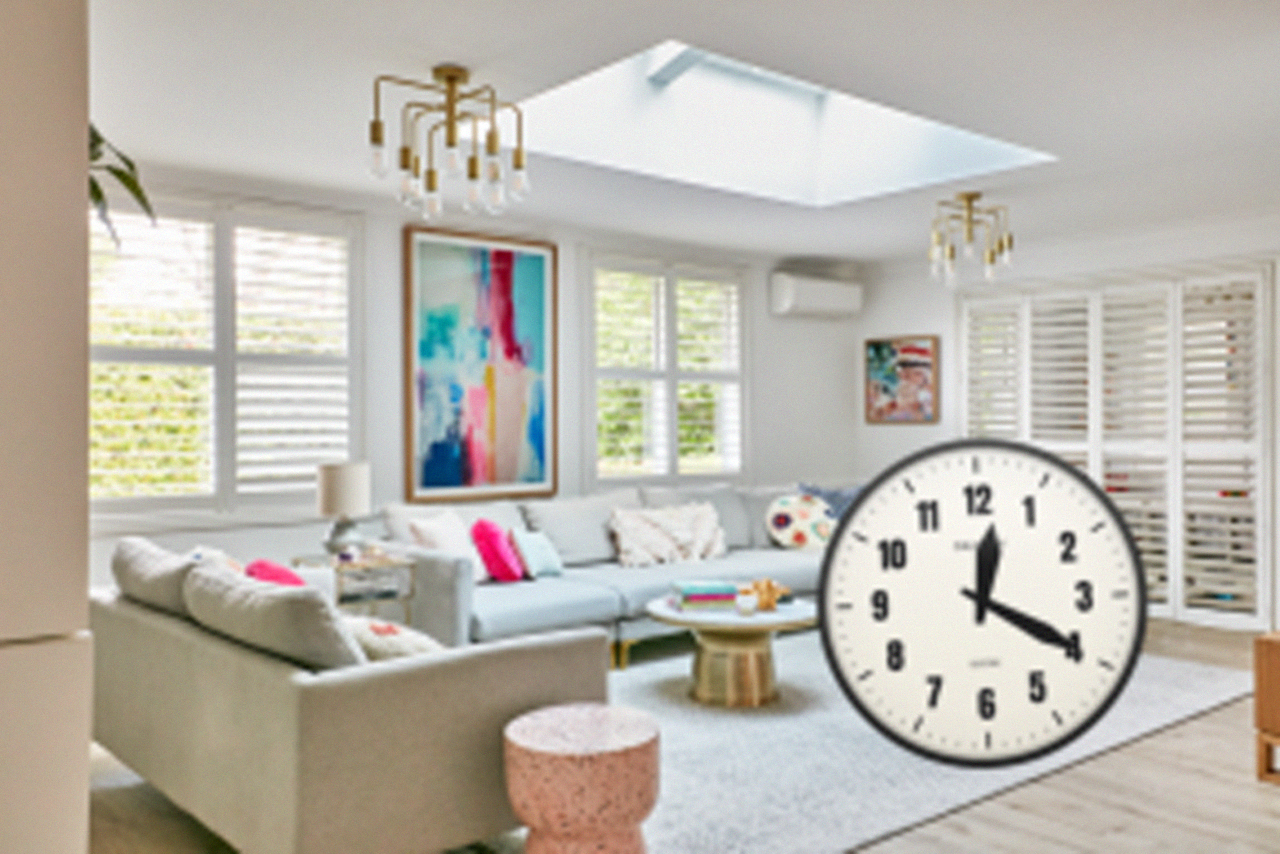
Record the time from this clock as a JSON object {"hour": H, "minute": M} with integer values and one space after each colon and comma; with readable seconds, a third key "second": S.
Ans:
{"hour": 12, "minute": 20}
